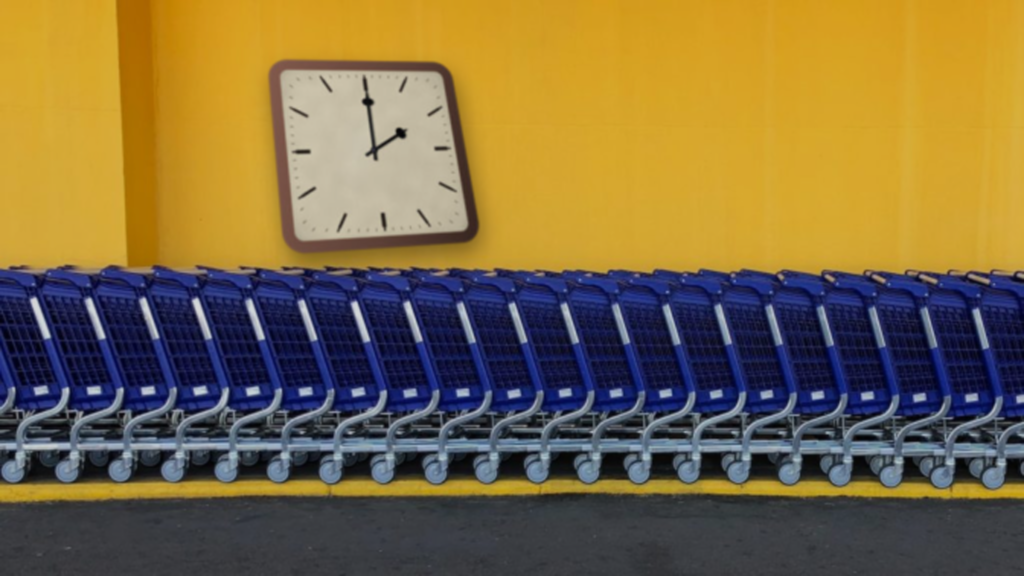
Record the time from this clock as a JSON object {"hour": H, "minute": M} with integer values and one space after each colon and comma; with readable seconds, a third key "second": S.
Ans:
{"hour": 2, "minute": 0}
